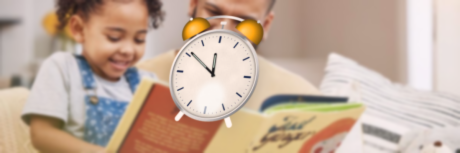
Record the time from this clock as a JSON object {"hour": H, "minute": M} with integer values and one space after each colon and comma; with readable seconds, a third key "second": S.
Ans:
{"hour": 11, "minute": 51}
